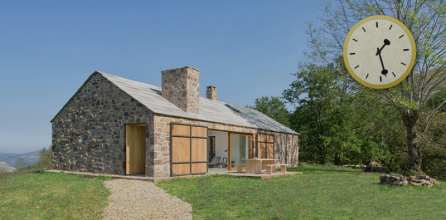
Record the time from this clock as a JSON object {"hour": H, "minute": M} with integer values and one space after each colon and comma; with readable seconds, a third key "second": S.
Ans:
{"hour": 1, "minute": 28}
